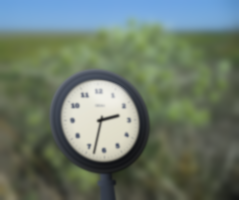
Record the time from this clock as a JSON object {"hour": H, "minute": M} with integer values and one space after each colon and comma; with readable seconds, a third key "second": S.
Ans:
{"hour": 2, "minute": 33}
